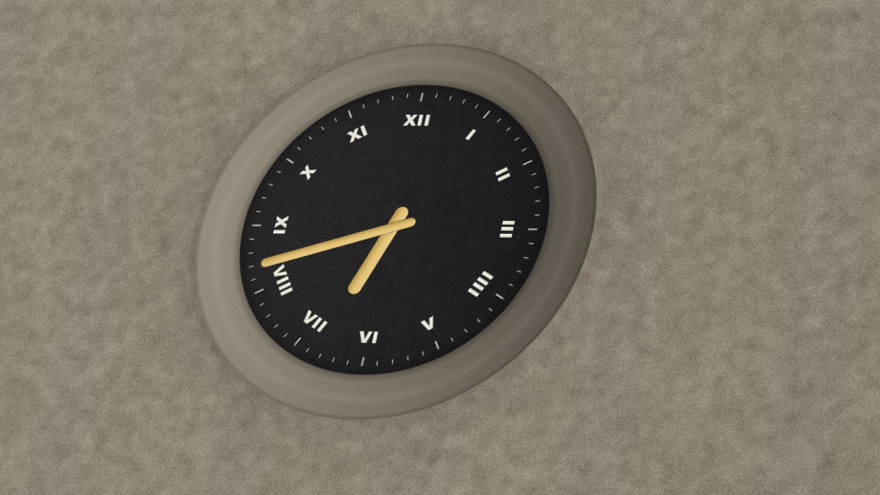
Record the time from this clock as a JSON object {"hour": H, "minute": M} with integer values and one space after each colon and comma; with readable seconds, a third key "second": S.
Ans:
{"hour": 6, "minute": 42}
